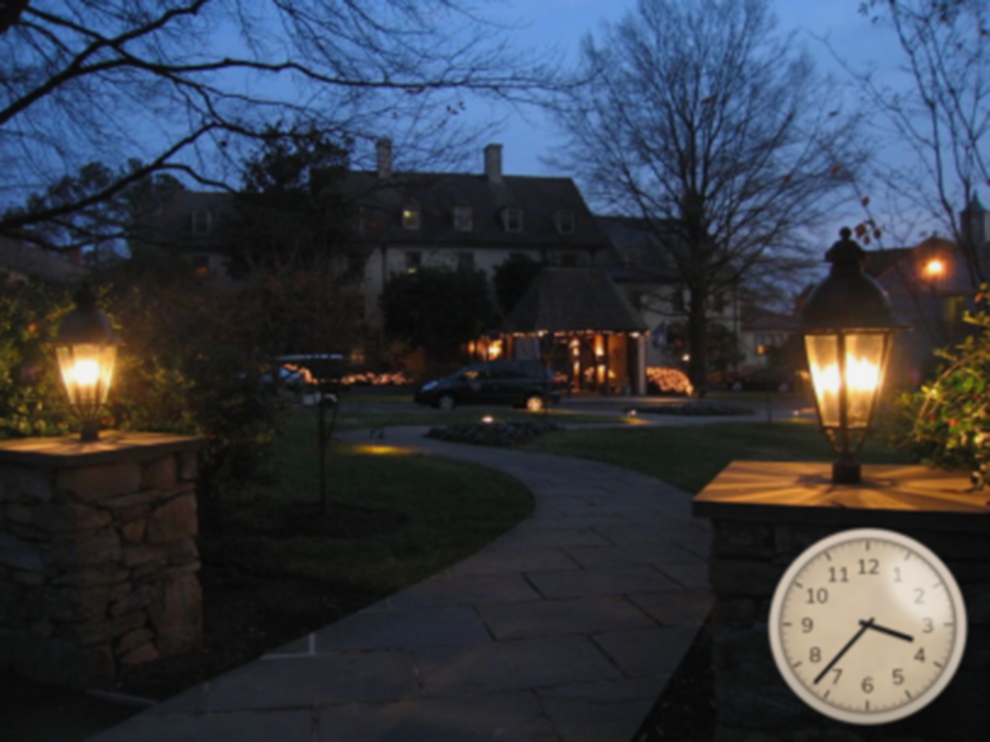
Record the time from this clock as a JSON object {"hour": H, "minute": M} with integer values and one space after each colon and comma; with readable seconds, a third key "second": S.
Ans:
{"hour": 3, "minute": 37}
